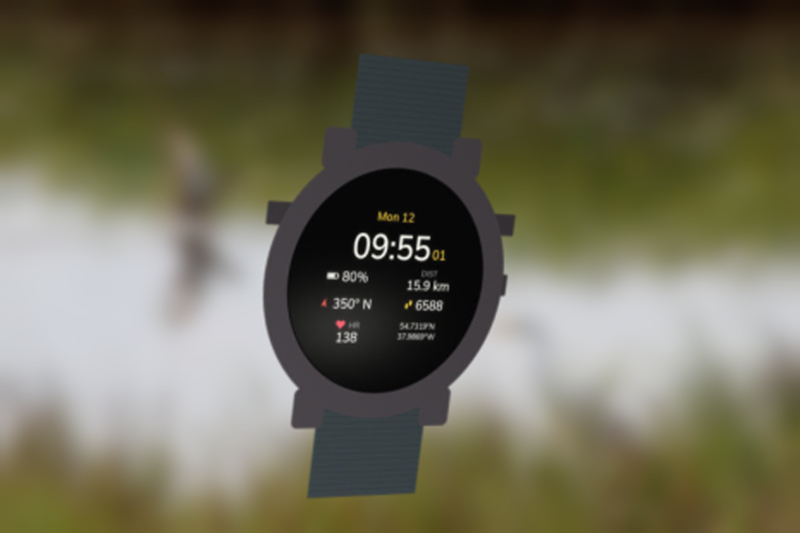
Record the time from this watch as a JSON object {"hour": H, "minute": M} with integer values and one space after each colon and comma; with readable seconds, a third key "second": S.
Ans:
{"hour": 9, "minute": 55}
